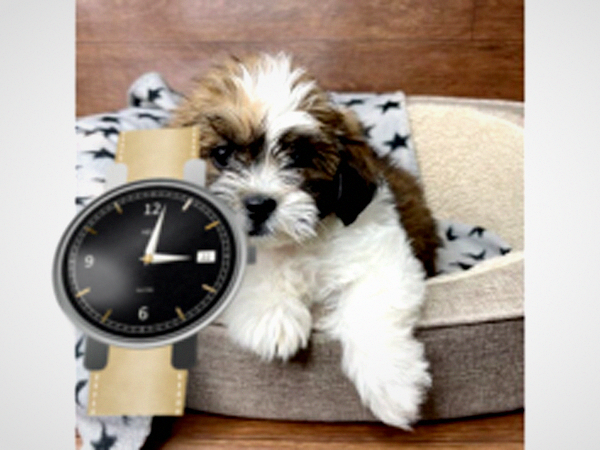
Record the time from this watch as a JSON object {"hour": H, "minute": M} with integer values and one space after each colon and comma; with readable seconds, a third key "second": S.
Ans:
{"hour": 3, "minute": 2}
